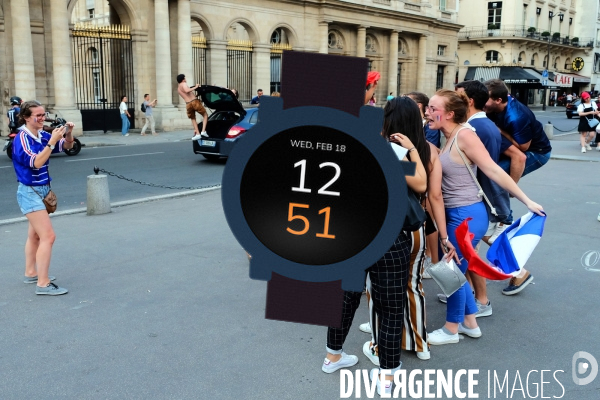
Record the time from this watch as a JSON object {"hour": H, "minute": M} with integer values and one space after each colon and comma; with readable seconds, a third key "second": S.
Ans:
{"hour": 12, "minute": 51}
